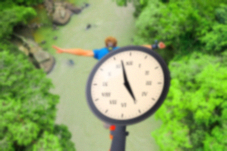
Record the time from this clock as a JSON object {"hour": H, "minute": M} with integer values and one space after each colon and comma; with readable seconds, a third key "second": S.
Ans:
{"hour": 4, "minute": 57}
